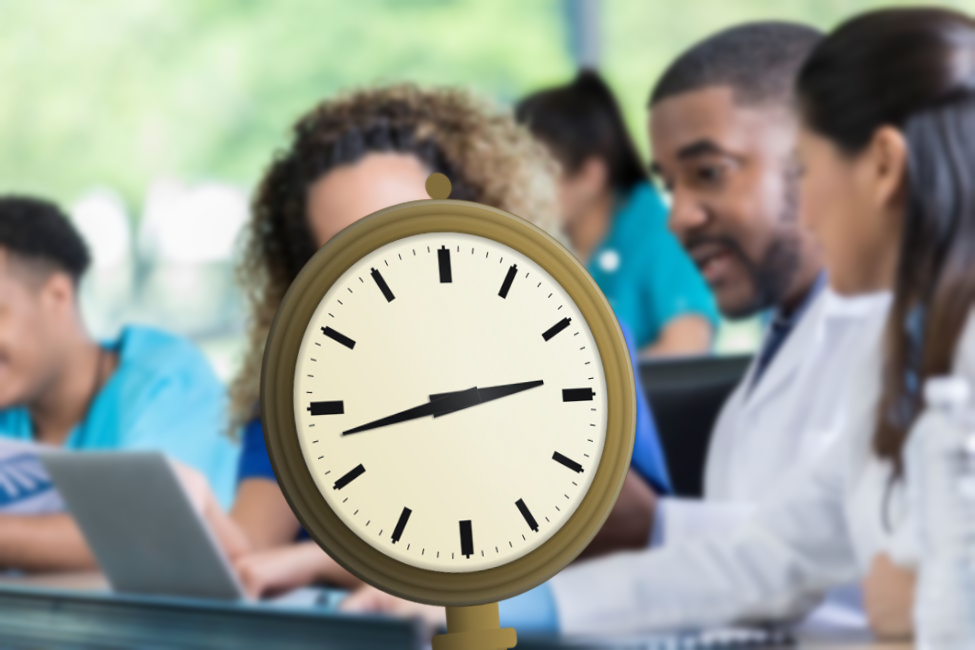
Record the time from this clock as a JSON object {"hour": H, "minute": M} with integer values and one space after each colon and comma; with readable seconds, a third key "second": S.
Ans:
{"hour": 2, "minute": 43}
